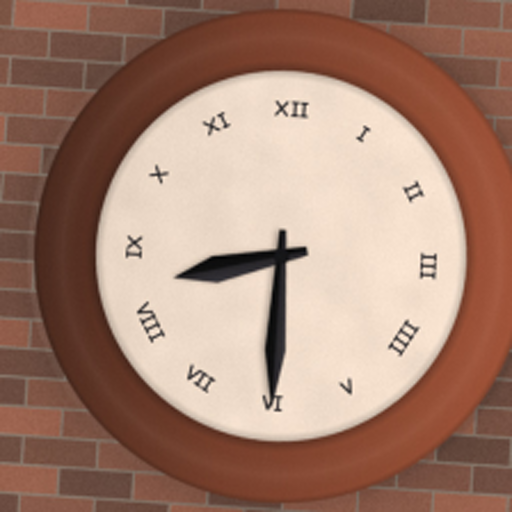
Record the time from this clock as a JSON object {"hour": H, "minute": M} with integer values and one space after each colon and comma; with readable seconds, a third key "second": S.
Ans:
{"hour": 8, "minute": 30}
